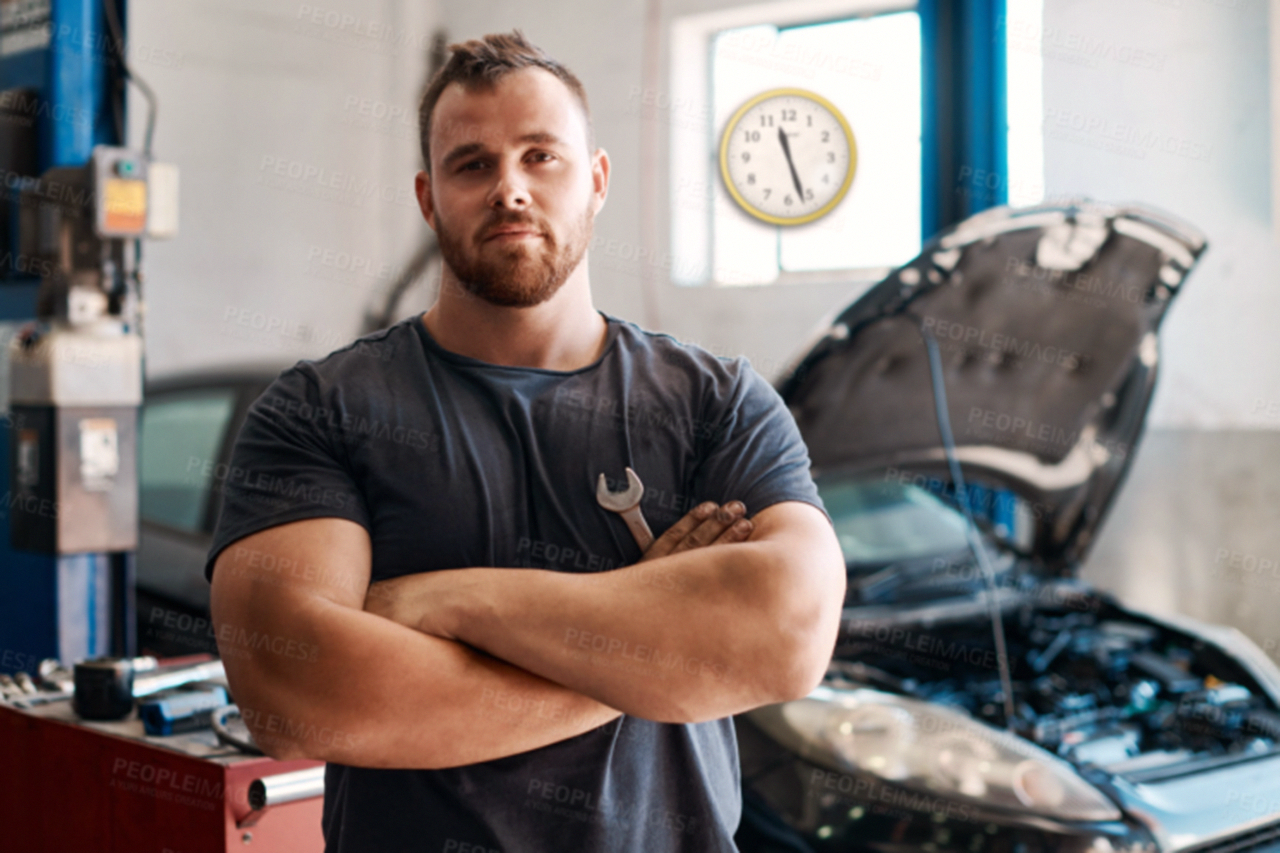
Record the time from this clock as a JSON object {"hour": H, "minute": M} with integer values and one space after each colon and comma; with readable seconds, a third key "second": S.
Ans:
{"hour": 11, "minute": 27}
